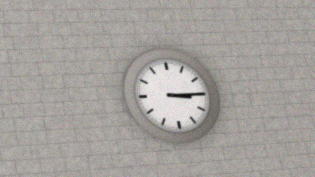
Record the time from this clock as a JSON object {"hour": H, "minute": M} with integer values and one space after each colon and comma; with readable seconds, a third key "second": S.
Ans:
{"hour": 3, "minute": 15}
